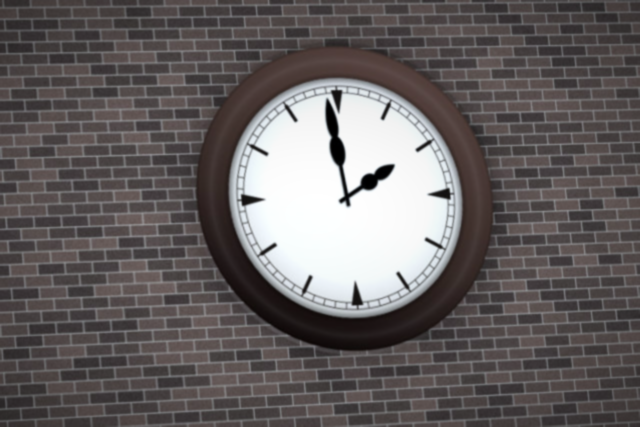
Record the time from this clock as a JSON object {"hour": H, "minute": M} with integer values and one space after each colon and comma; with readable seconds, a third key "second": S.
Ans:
{"hour": 1, "minute": 59}
